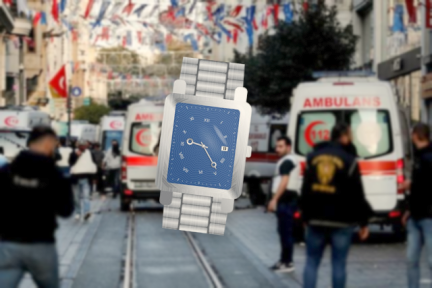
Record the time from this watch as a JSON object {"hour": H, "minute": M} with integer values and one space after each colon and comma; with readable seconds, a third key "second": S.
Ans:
{"hour": 9, "minute": 24}
